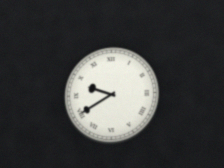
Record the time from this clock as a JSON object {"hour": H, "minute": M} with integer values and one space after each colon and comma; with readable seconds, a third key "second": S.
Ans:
{"hour": 9, "minute": 40}
